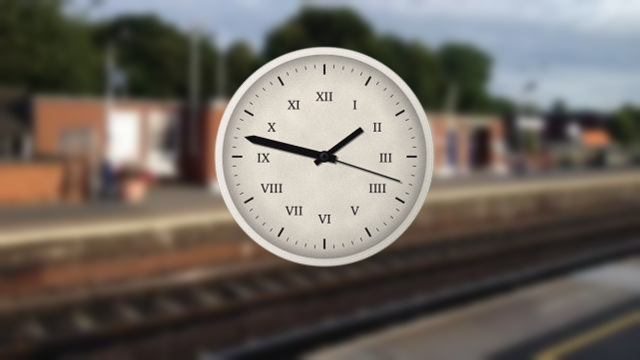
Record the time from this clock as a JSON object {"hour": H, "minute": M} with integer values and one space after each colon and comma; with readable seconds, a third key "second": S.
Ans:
{"hour": 1, "minute": 47, "second": 18}
